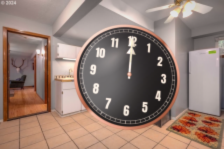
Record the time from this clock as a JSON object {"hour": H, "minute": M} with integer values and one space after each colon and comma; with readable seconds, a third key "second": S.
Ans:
{"hour": 12, "minute": 0}
